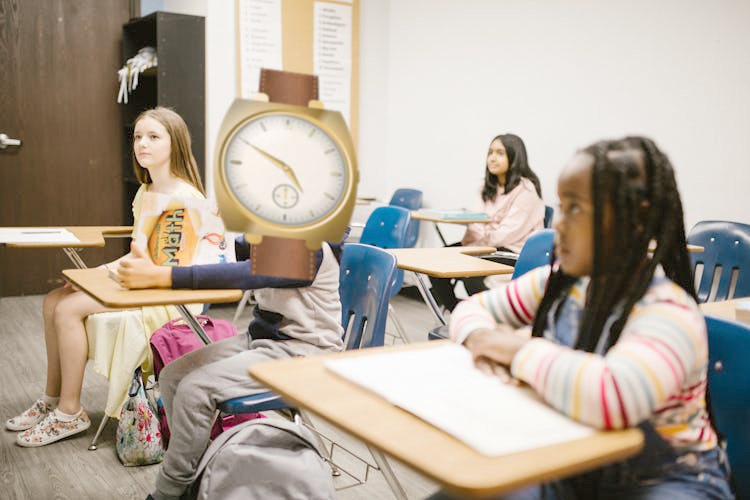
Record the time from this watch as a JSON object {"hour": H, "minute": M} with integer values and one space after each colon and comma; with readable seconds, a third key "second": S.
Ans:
{"hour": 4, "minute": 50}
